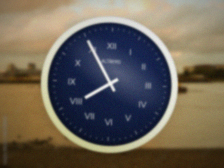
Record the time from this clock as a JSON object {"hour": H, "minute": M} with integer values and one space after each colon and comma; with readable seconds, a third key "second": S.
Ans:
{"hour": 7, "minute": 55}
